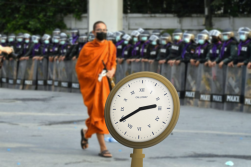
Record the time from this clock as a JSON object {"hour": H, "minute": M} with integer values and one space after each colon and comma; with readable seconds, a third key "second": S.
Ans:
{"hour": 2, "minute": 40}
